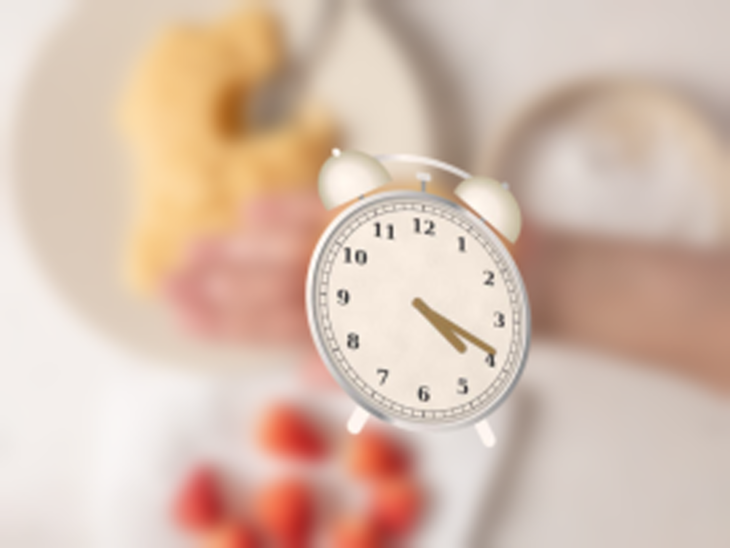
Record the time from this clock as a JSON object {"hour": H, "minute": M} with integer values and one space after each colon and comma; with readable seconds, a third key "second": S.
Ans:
{"hour": 4, "minute": 19}
